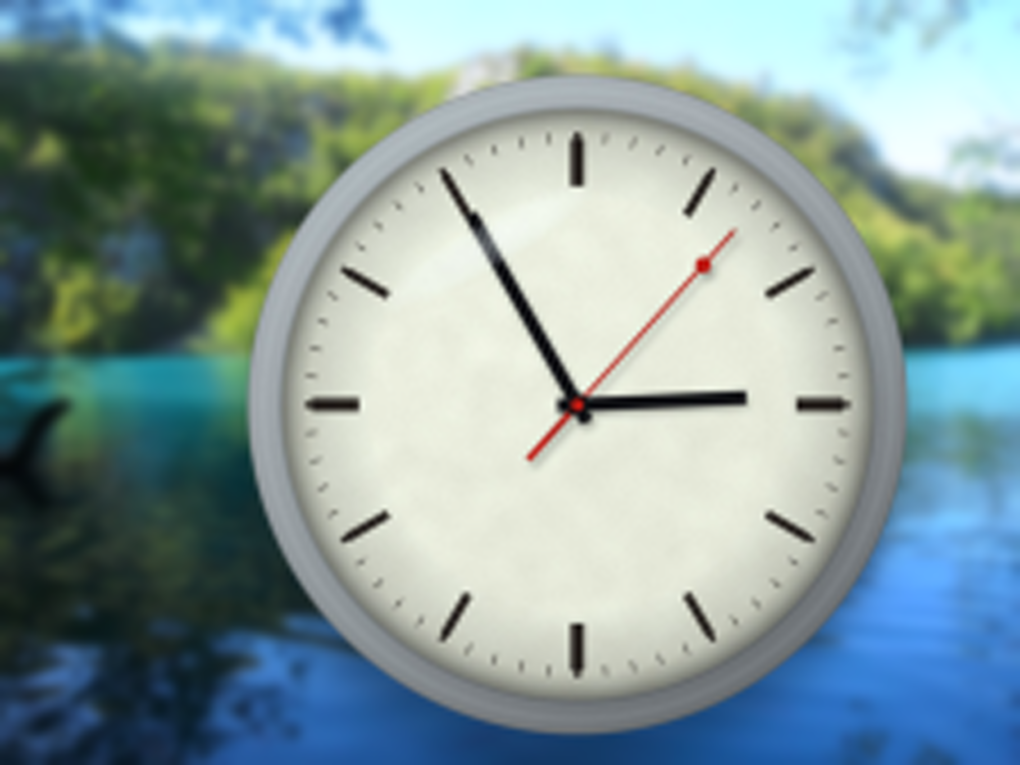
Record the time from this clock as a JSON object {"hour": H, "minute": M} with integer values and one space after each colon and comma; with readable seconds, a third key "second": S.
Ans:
{"hour": 2, "minute": 55, "second": 7}
